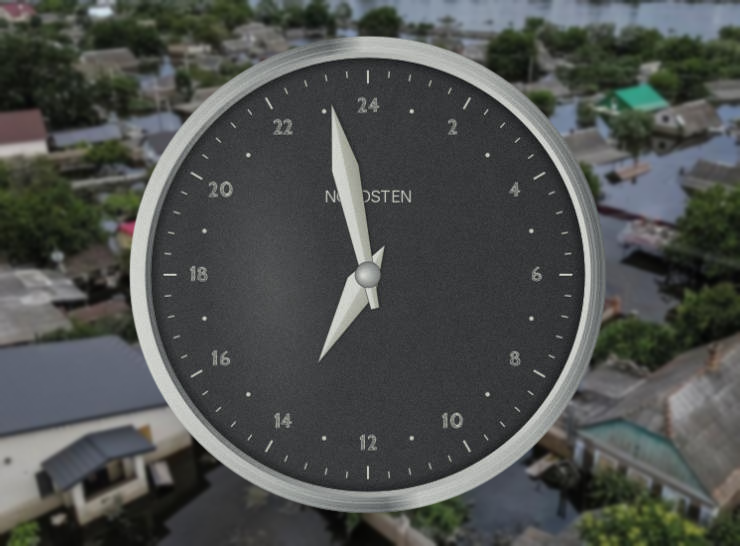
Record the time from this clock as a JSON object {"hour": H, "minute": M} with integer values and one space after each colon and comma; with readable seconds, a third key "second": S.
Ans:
{"hour": 13, "minute": 58}
